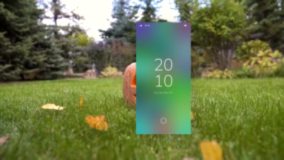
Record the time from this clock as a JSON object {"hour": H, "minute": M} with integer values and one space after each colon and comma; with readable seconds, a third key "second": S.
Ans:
{"hour": 20, "minute": 10}
